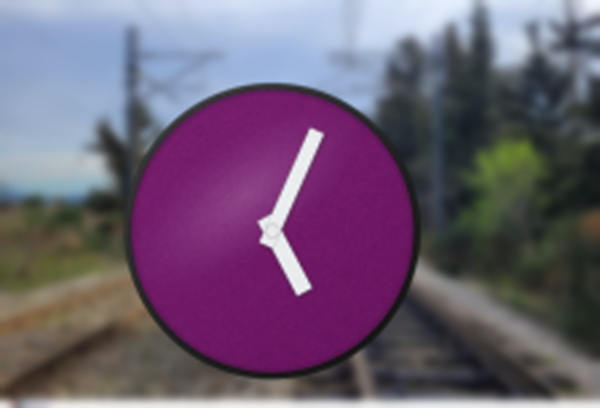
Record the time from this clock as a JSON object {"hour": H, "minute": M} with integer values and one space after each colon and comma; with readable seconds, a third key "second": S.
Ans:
{"hour": 5, "minute": 4}
